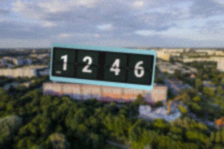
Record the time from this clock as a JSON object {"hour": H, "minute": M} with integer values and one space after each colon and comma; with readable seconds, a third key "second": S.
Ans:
{"hour": 12, "minute": 46}
